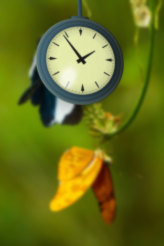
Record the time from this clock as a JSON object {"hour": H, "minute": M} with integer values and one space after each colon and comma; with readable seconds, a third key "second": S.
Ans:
{"hour": 1, "minute": 54}
